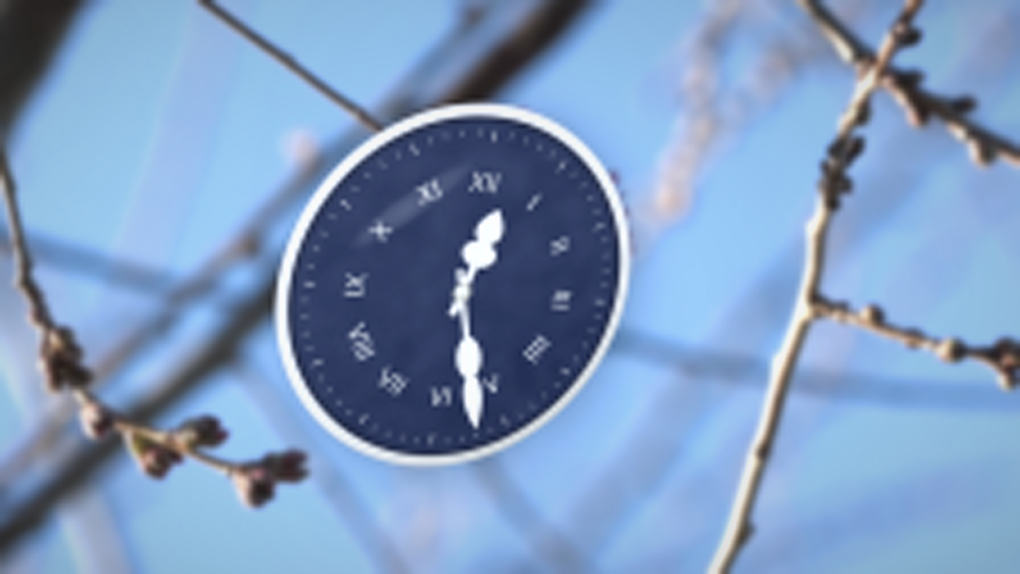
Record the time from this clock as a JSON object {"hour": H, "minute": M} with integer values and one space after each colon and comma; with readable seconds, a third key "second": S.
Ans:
{"hour": 12, "minute": 27}
